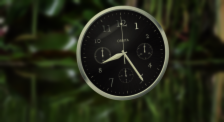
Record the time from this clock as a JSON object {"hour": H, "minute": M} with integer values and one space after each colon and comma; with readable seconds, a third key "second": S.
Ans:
{"hour": 8, "minute": 25}
